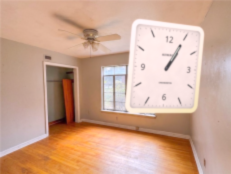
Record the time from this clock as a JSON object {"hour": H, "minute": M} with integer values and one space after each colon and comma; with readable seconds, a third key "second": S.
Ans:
{"hour": 1, "minute": 5}
